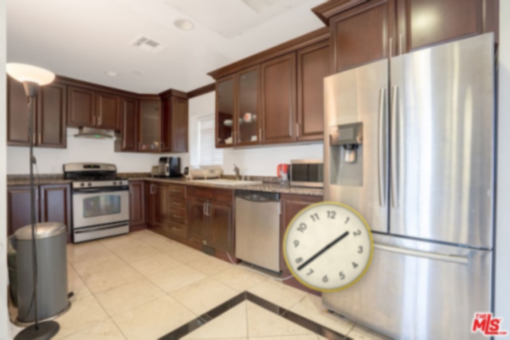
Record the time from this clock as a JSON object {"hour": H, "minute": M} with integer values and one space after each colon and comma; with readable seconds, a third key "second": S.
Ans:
{"hour": 1, "minute": 38}
